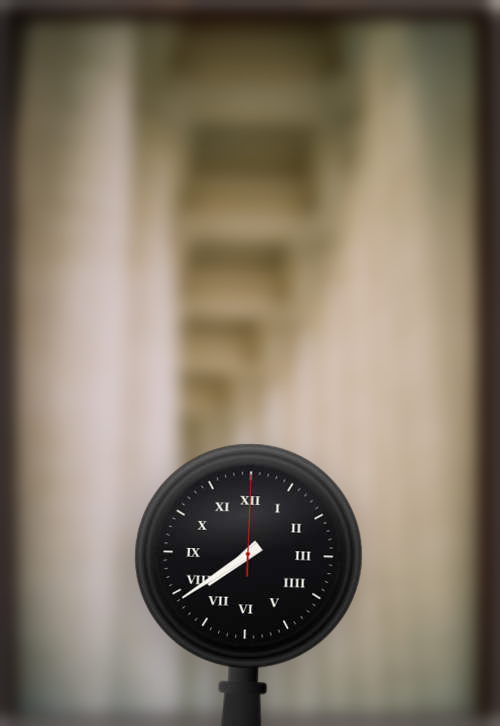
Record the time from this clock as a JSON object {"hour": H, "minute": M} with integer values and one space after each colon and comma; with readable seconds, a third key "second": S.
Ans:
{"hour": 7, "minute": 39, "second": 0}
